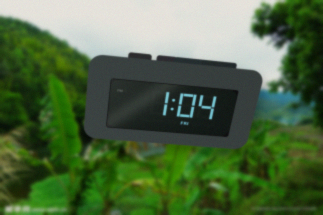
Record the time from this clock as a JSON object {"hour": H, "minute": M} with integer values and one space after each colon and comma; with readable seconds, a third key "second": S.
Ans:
{"hour": 1, "minute": 4}
